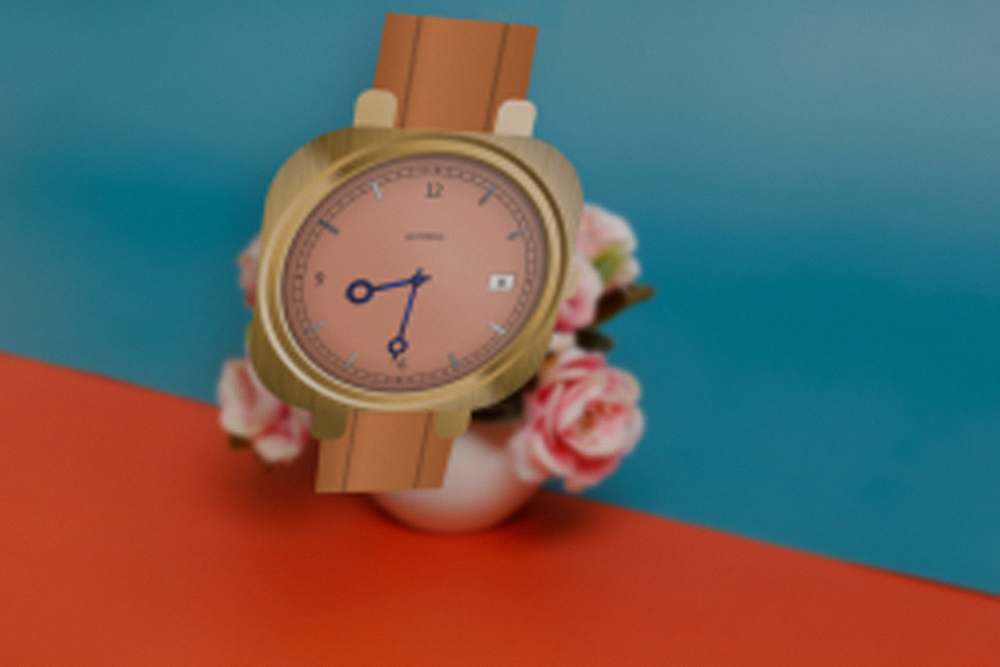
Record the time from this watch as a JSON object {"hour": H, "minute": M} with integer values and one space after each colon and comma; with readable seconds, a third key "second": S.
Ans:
{"hour": 8, "minute": 31}
